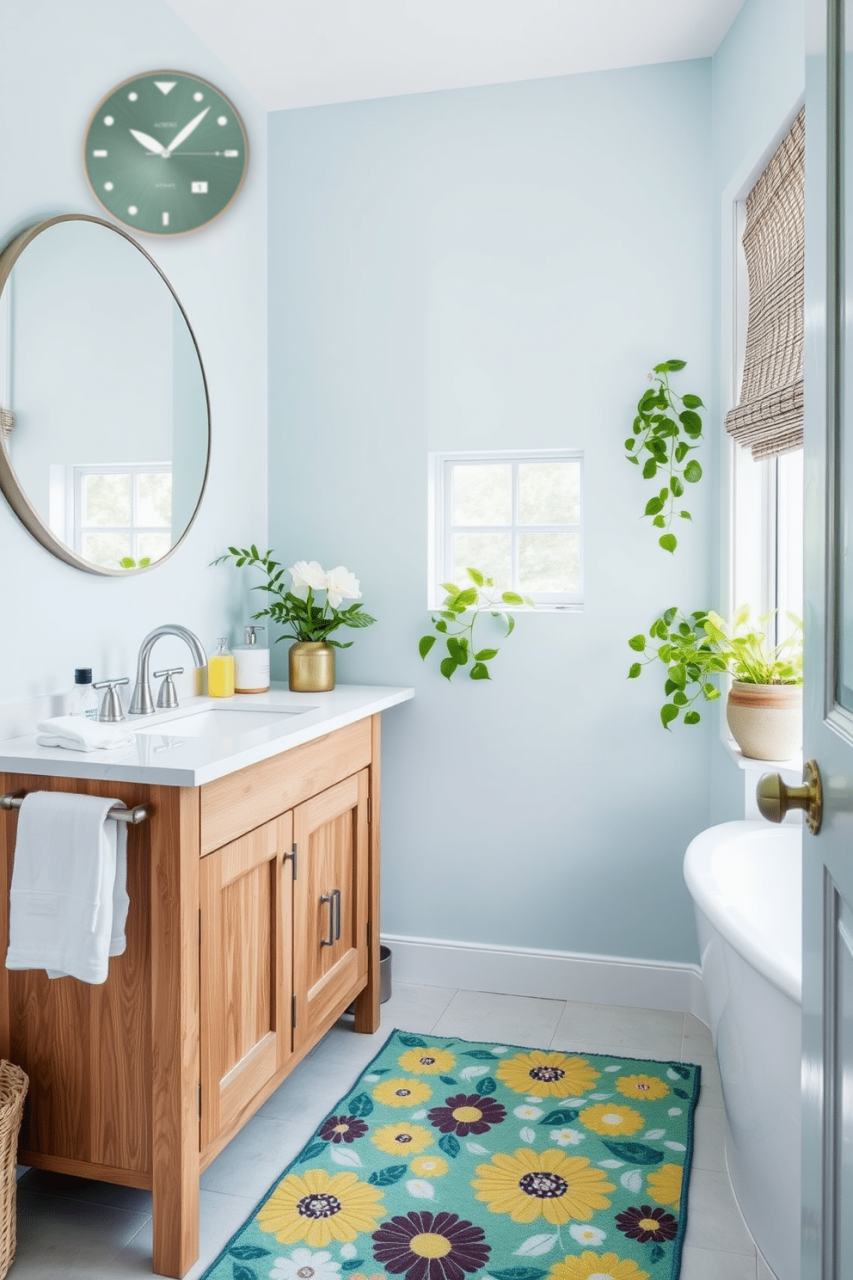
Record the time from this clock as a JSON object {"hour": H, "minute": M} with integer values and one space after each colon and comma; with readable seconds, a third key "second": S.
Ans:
{"hour": 10, "minute": 7, "second": 15}
